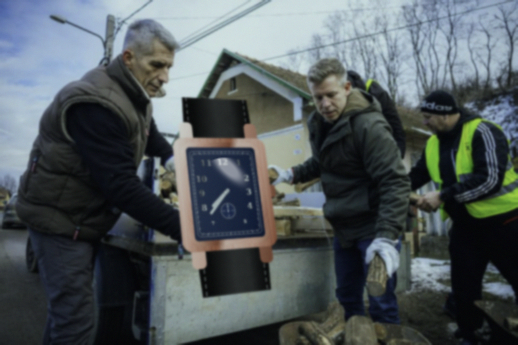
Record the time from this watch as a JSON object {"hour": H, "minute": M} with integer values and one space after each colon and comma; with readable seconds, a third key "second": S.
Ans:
{"hour": 7, "minute": 37}
